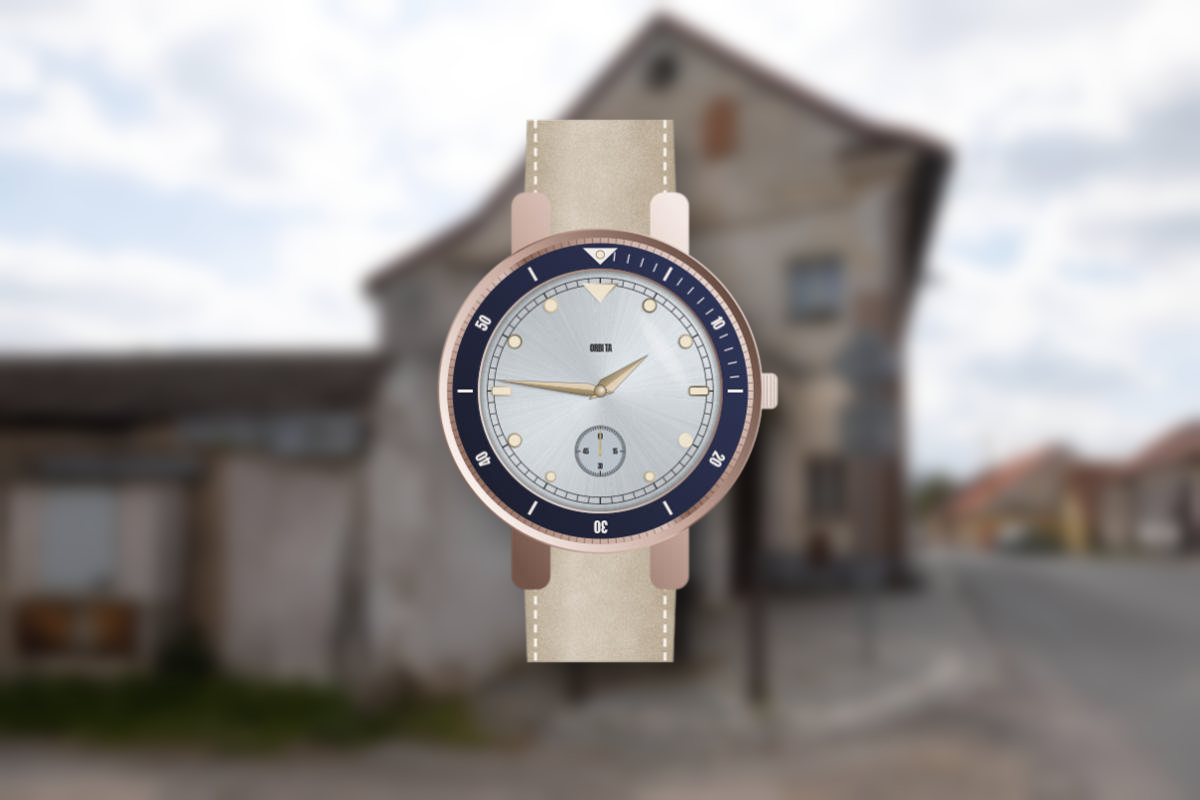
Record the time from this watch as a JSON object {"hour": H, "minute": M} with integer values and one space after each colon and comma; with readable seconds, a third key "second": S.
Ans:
{"hour": 1, "minute": 46}
